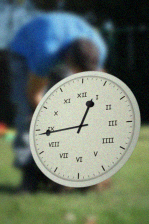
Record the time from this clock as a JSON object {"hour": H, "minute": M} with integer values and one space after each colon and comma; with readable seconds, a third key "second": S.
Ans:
{"hour": 12, "minute": 44}
